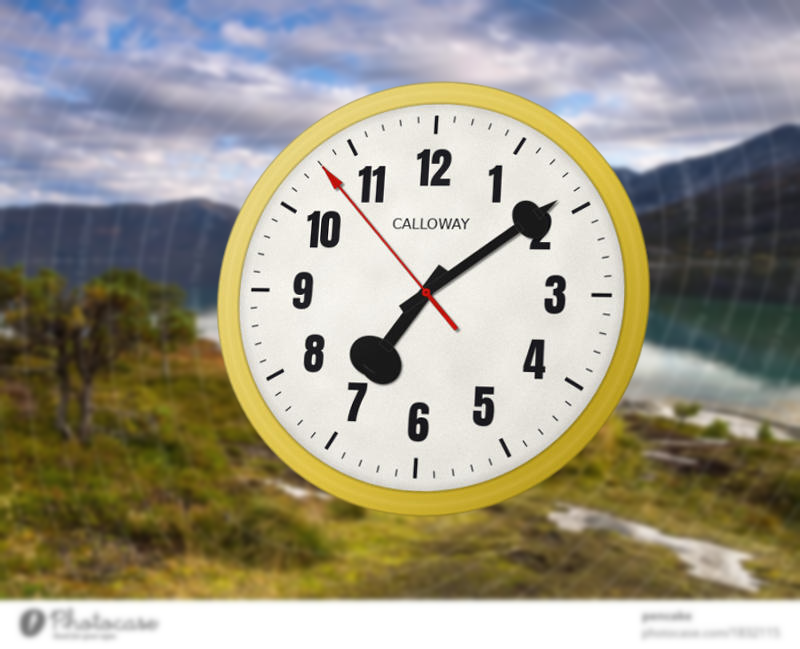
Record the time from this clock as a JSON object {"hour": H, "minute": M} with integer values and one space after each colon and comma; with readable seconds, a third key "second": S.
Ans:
{"hour": 7, "minute": 8, "second": 53}
